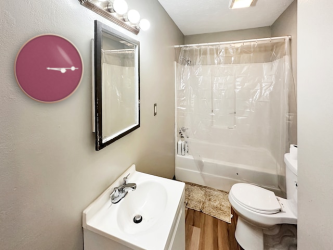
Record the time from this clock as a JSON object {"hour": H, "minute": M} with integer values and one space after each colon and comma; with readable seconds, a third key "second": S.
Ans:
{"hour": 3, "minute": 15}
